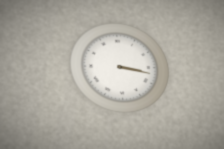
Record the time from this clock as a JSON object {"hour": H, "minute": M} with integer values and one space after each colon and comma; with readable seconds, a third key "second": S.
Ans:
{"hour": 3, "minute": 17}
